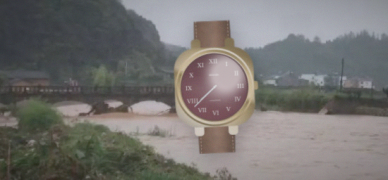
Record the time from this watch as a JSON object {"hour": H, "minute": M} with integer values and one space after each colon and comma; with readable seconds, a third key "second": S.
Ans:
{"hour": 7, "minute": 38}
